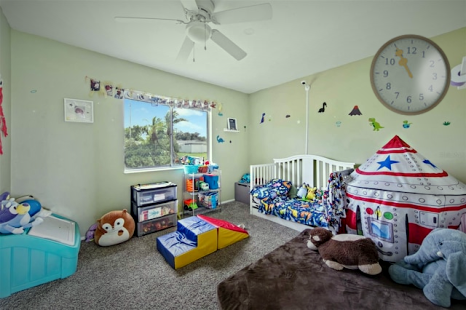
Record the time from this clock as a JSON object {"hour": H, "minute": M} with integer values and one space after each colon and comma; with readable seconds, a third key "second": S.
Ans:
{"hour": 10, "minute": 55}
